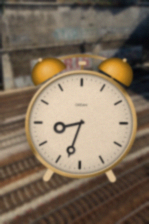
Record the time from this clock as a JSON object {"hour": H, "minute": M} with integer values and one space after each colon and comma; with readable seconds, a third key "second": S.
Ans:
{"hour": 8, "minute": 33}
